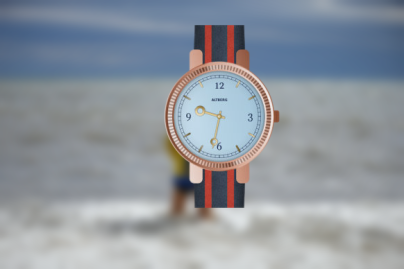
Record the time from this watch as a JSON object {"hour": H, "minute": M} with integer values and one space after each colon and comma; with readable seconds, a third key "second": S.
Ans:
{"hour": 9, "minute": 32}
